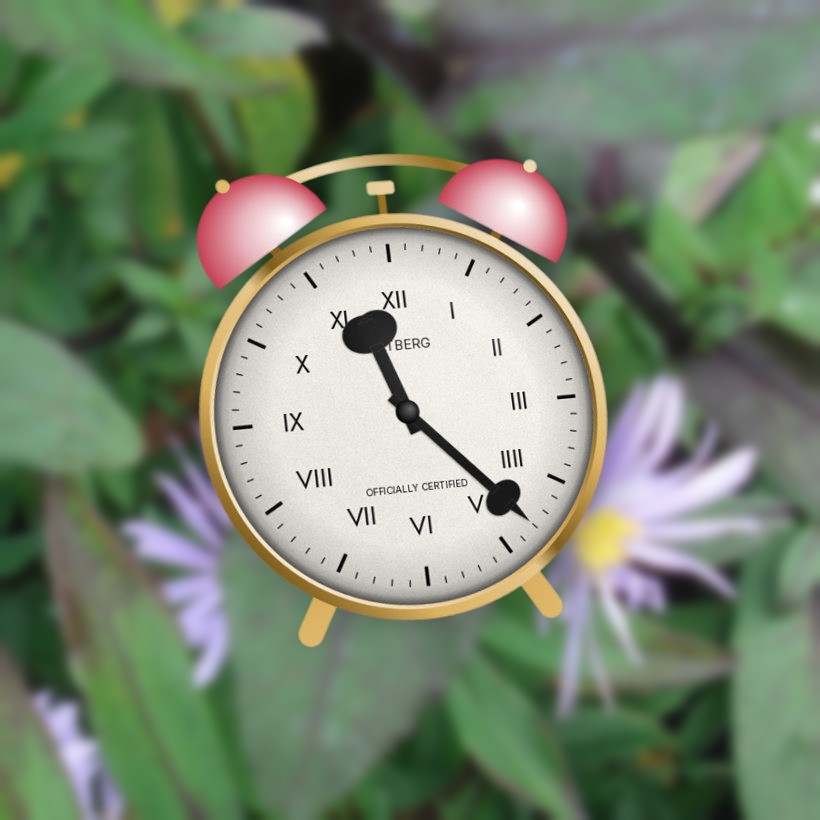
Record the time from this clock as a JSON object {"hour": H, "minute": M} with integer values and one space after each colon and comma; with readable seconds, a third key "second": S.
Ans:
{"hour": 11, "minute": 23}
